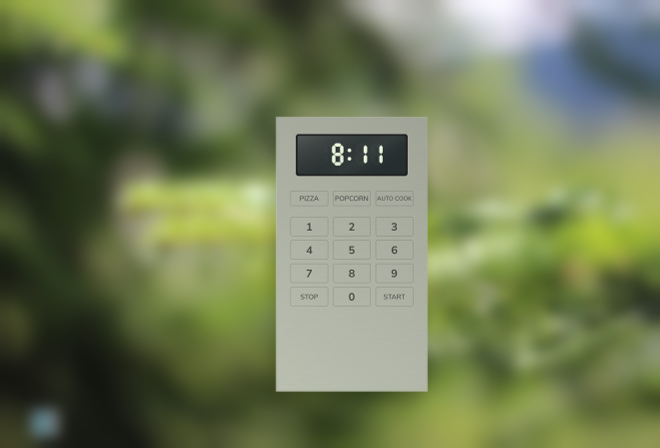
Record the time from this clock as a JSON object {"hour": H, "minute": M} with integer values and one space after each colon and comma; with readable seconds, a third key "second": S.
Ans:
{"hour": 8, "minute": 11}
